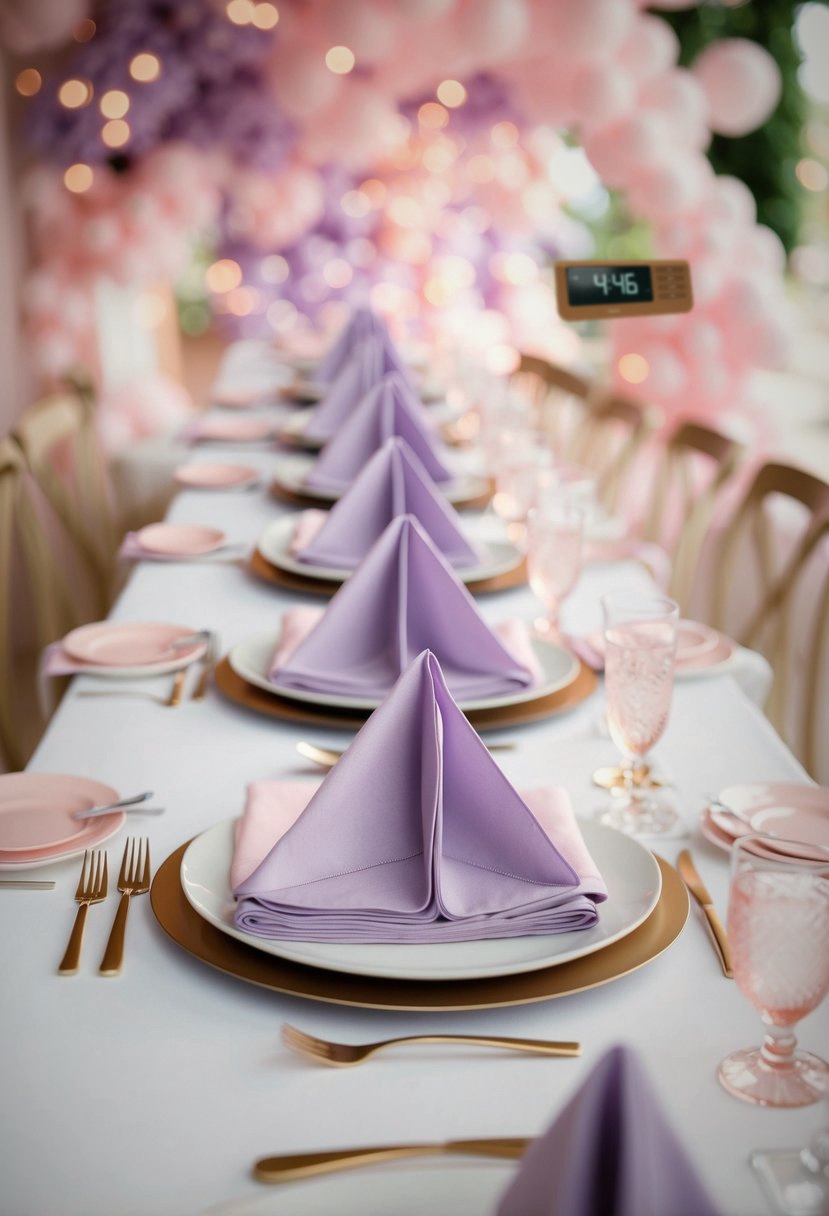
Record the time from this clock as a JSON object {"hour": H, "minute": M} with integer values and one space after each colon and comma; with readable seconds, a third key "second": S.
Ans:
{"hour": 4, "minute": 46}
